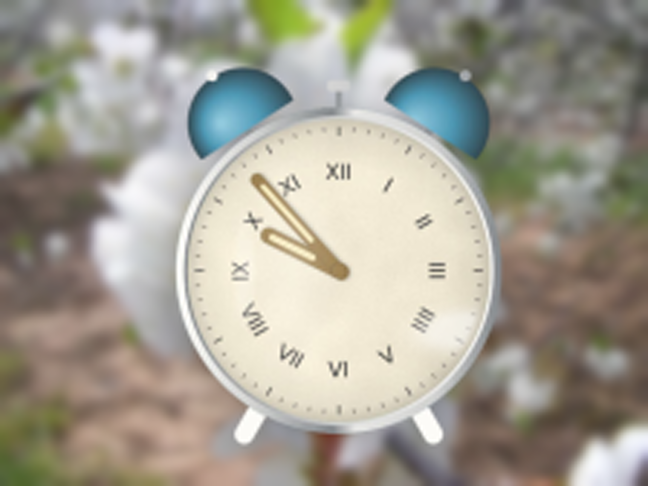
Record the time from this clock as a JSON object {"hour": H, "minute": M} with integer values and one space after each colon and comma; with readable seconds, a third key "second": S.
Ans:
{"hour": 9, "minute": 53}
